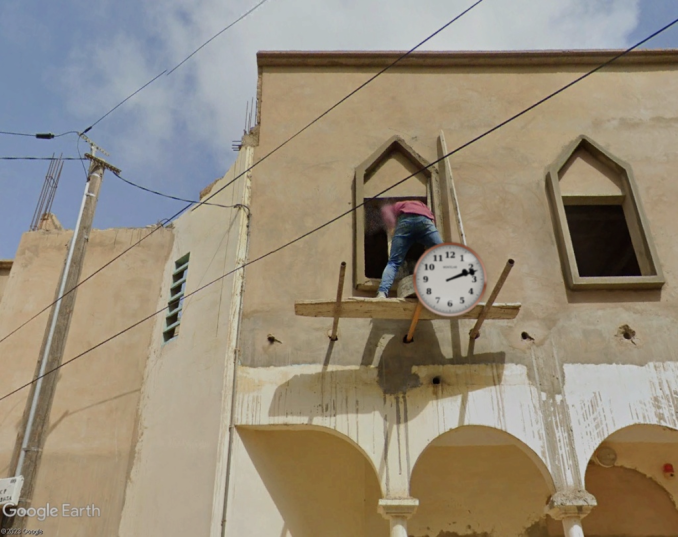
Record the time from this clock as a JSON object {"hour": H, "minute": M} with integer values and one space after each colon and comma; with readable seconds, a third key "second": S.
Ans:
{"hour": 2, "minute": 12}
